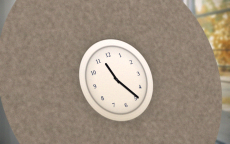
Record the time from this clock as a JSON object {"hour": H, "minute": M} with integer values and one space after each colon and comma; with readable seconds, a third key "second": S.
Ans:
{"hour": 11, "minute": 24}
